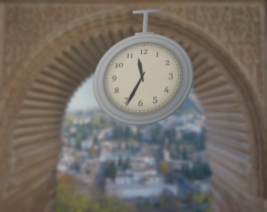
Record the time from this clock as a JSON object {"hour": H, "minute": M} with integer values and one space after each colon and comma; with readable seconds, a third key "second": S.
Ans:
{"hour": 11, "minute": 34}
